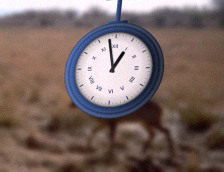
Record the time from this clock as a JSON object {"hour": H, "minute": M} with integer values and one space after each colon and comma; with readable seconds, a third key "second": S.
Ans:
{"hour": 12, "minute": 58}
